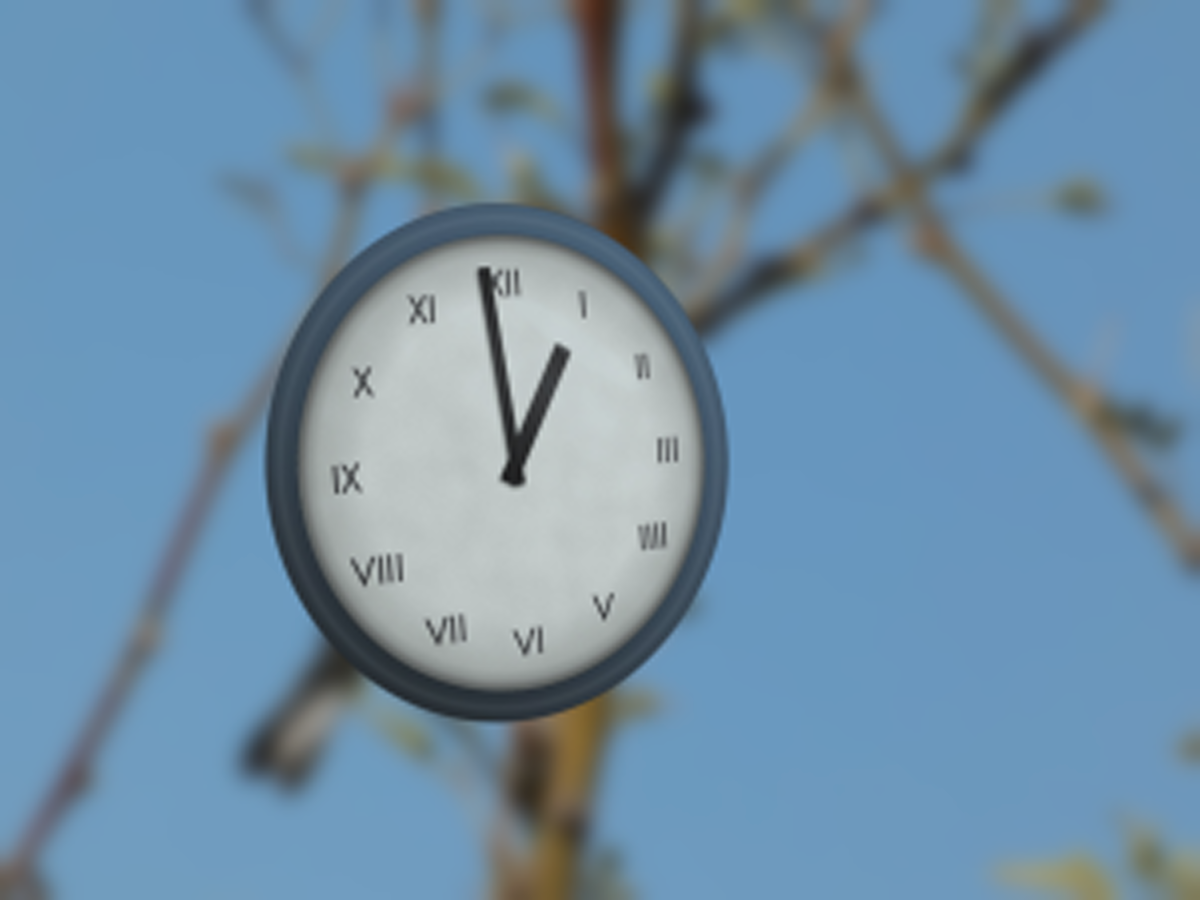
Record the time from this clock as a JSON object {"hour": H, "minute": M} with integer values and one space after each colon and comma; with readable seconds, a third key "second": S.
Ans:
{"hour": 12, "minute": 59}
